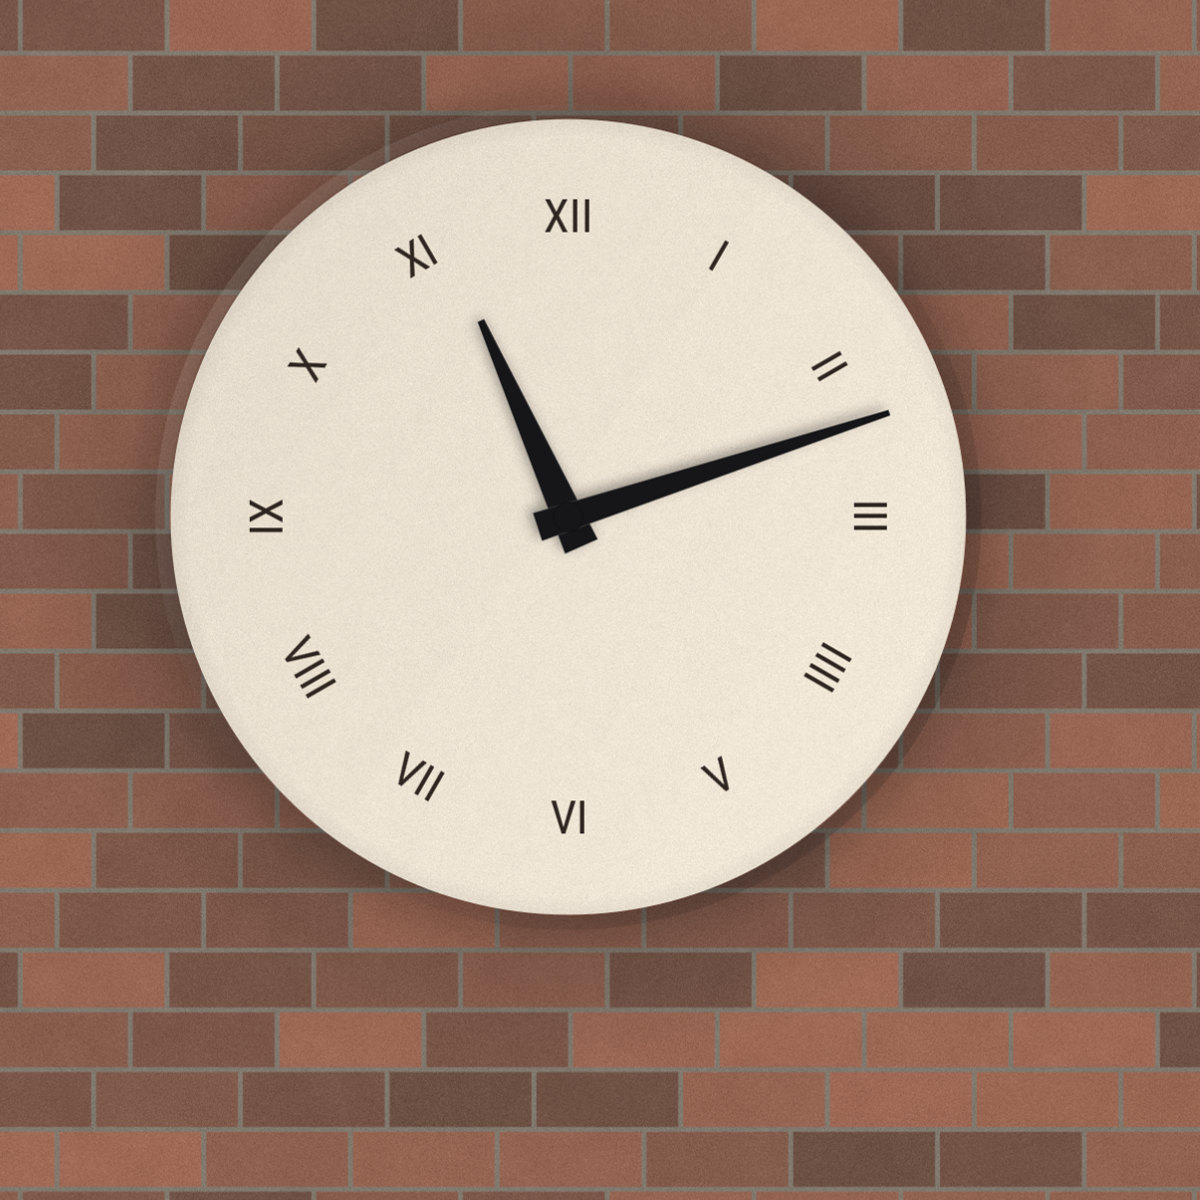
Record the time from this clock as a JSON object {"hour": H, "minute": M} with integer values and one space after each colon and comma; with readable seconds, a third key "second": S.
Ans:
{"hour": 11, "minute": 12}
